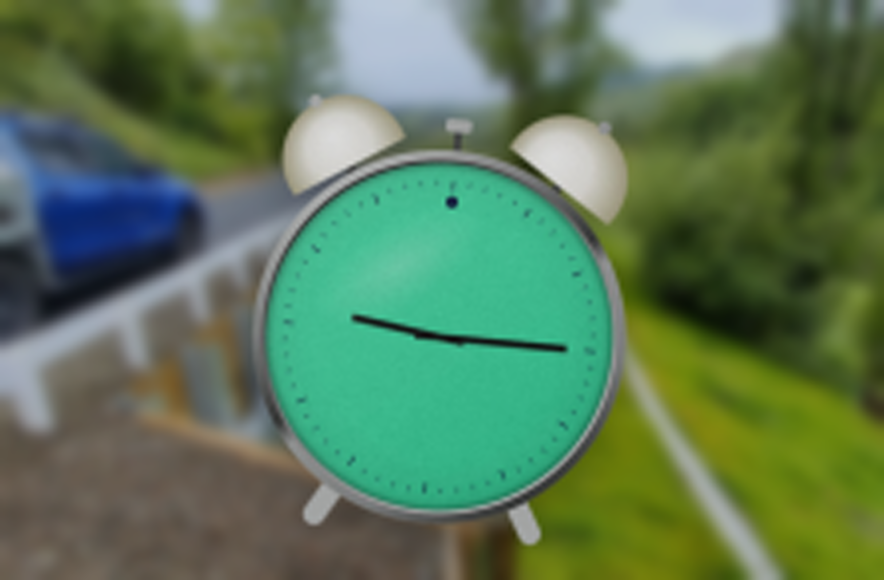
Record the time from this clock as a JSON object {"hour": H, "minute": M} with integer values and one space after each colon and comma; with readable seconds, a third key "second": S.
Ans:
{"hour": 9, "minute": 15}
